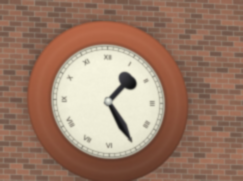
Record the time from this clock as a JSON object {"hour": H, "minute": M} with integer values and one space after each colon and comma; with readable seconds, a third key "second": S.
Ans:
{"hour": 1, "minute": 25}
